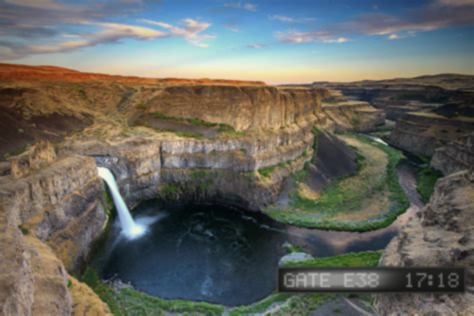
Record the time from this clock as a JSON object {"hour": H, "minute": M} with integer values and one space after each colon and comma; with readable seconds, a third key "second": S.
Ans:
{"hour": 17, "minute": 18}
